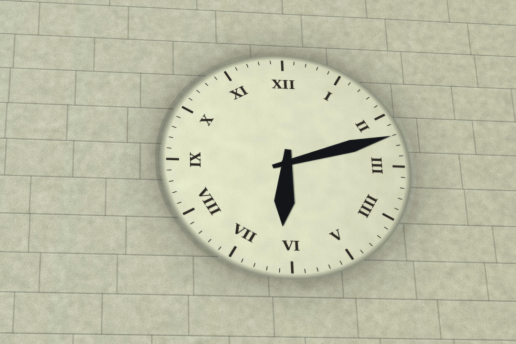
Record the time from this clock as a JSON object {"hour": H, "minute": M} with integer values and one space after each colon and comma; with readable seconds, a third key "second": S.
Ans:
{"hour": 6, "minute": 12}
